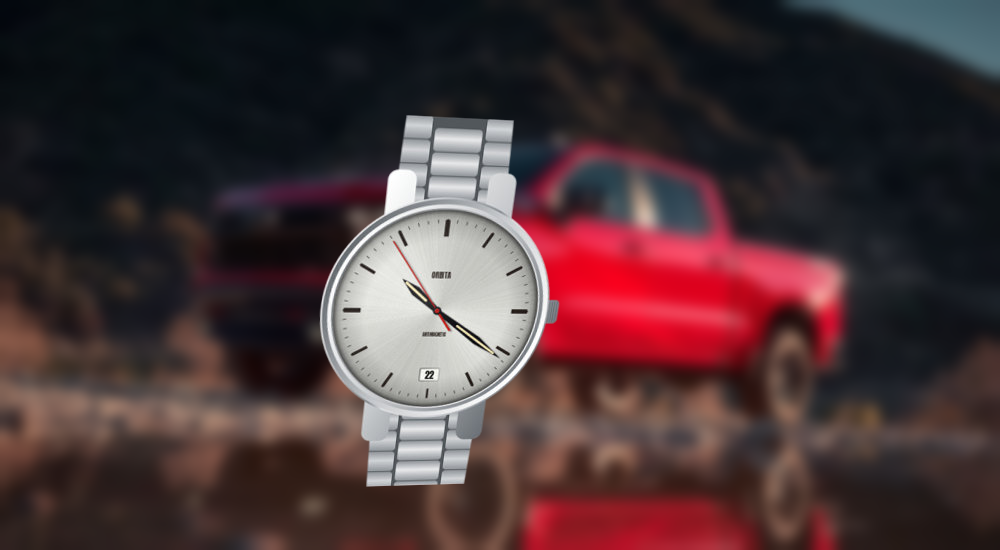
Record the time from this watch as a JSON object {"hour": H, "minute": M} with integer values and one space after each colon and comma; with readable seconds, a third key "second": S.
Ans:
{"hour": 10, "minute": 20, "second": 54}
